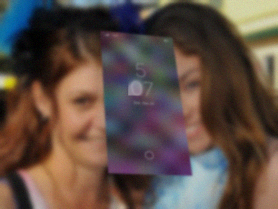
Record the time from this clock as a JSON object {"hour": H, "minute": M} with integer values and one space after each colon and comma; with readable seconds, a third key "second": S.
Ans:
{"hour": 5, "minute": 7}
